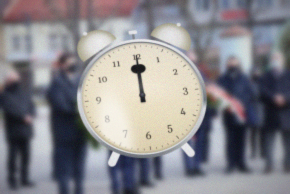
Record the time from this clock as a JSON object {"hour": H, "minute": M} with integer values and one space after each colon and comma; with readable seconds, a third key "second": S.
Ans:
{"hour": 12, "minute": 0}
